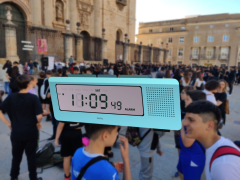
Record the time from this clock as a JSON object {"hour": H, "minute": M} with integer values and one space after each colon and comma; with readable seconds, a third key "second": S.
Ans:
{"hour": 11, "minute": 9, "second": 49}
